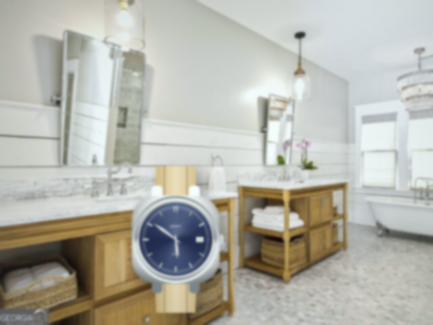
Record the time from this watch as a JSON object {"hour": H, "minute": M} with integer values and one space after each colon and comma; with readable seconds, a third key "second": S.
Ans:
{"hour": 5, "minute": 51}
